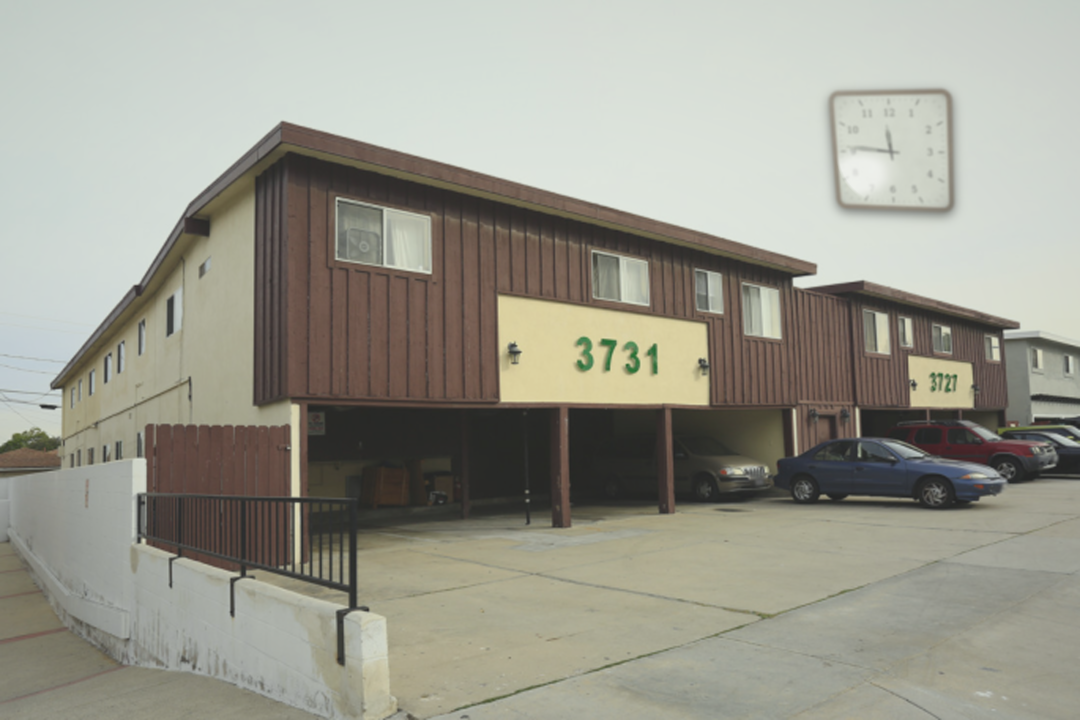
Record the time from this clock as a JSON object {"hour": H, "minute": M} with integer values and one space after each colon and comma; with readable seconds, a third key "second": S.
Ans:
{"hour": 11, "minute": 46}
